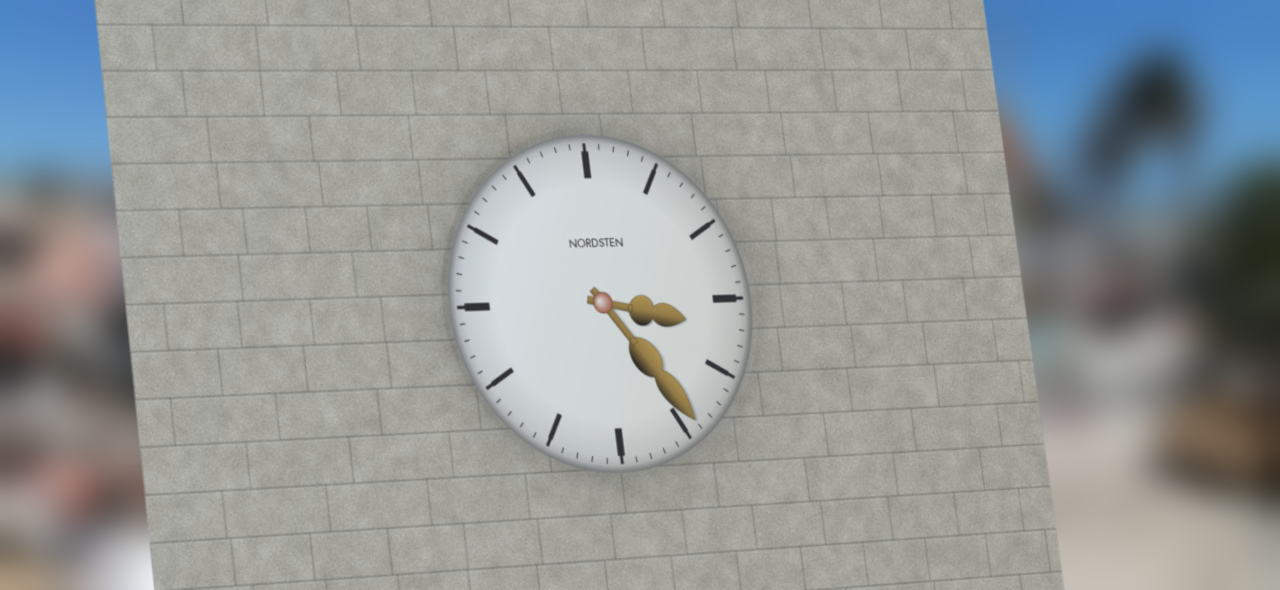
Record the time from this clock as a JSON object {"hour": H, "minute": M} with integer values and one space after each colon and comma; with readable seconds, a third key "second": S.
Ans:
{"hour": 3, "minute": 24}
